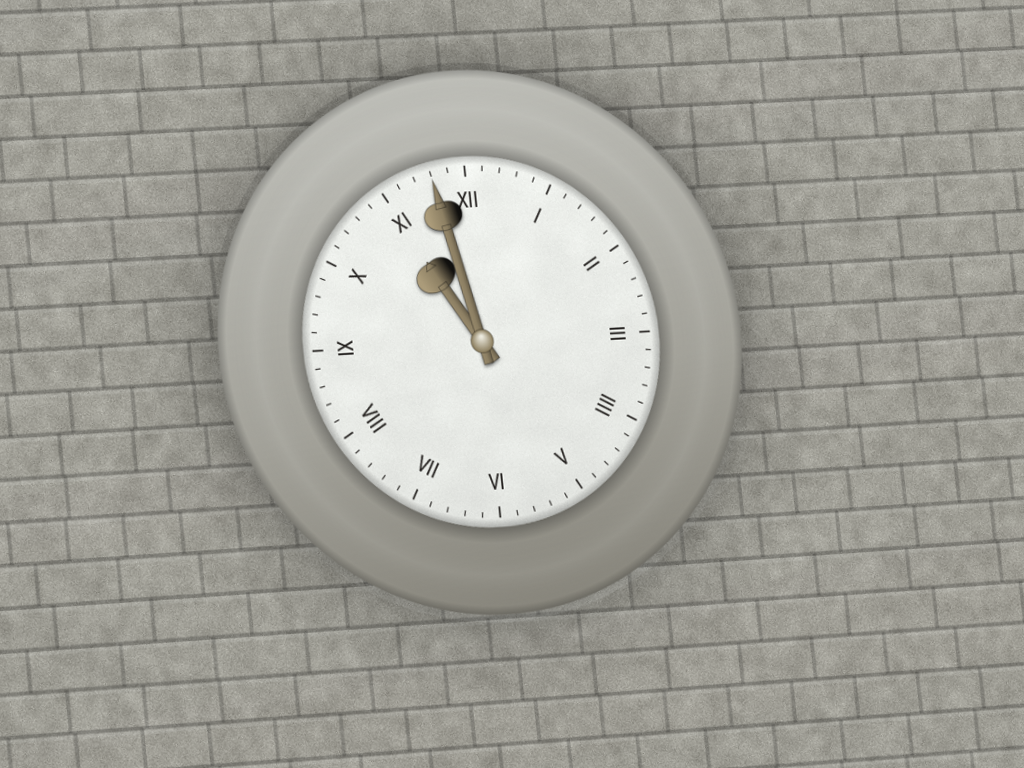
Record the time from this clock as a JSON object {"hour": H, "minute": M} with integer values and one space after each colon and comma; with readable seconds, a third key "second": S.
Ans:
{"hour": 10, "minute": 58}
